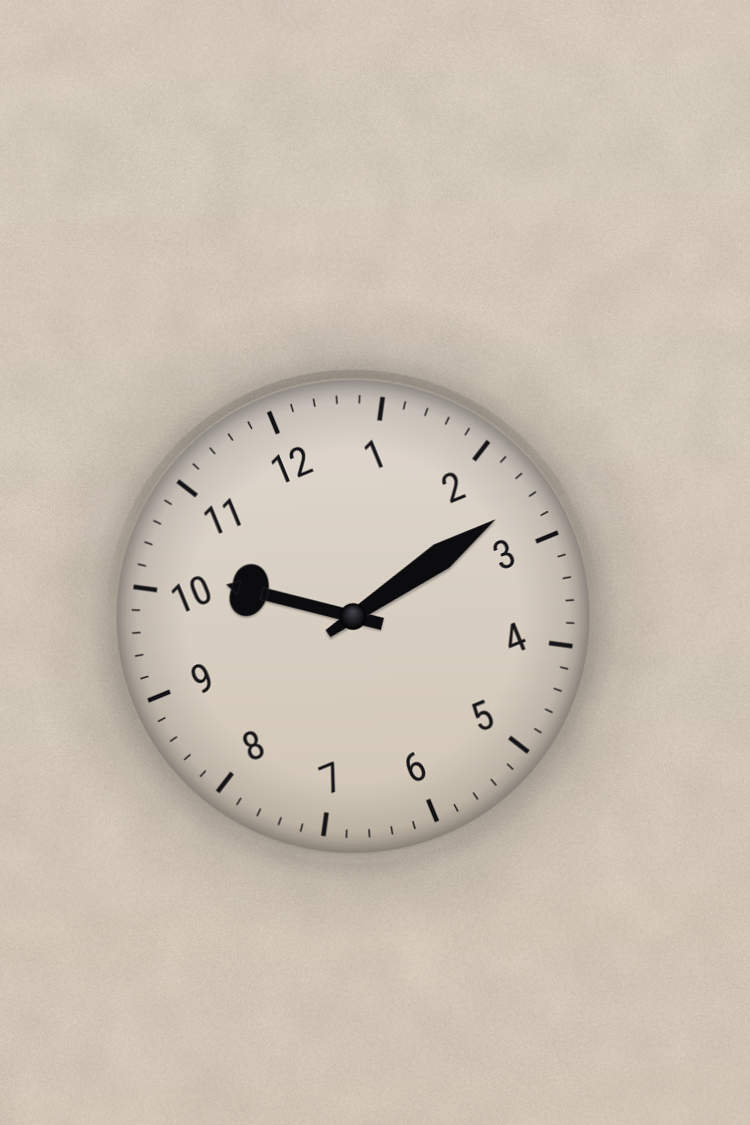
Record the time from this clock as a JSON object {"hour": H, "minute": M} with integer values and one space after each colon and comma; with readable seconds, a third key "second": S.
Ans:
{"hour": 10, "minute": 13}
